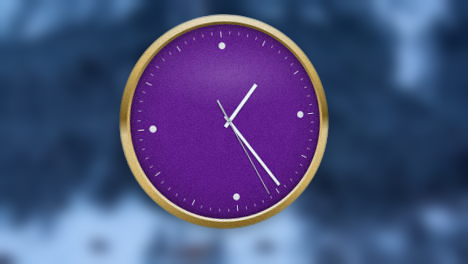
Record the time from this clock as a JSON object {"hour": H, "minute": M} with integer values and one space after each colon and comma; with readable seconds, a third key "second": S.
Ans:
{"hour": 1, "minute": 24, "second": 26}
